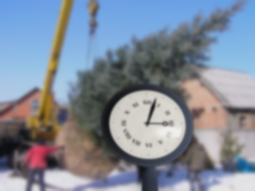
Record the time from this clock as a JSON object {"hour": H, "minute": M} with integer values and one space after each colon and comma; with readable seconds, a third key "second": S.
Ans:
{"hour": 3, "minute": 3}
